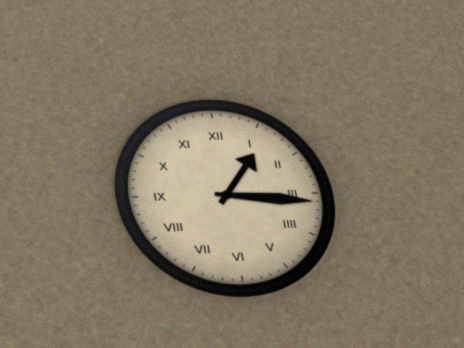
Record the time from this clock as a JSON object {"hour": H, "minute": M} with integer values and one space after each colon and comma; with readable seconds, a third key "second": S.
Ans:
{"hour": 1, "minute": 16}
